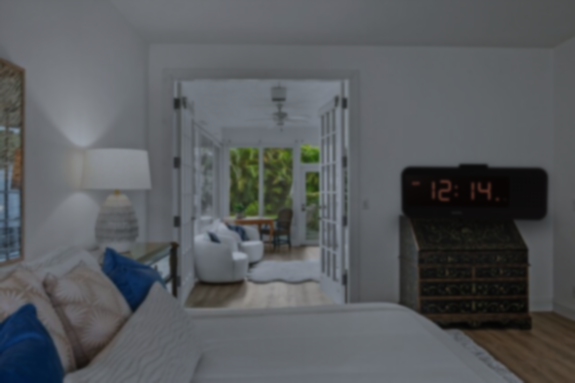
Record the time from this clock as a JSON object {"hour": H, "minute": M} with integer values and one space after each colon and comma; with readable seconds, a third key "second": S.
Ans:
{"hour": 12, "minute": 14}
